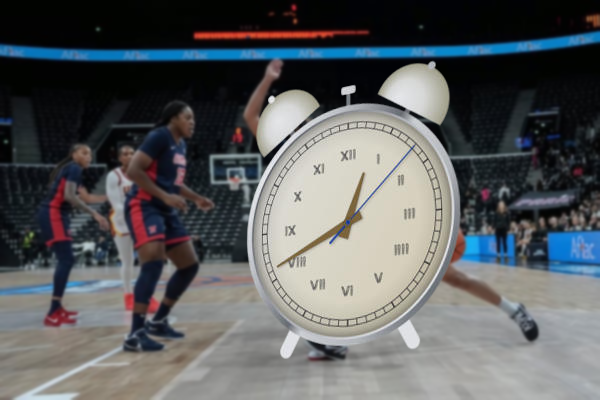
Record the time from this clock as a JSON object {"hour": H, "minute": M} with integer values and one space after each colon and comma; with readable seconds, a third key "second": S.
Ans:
{"hour": 12, "minute": 41, "second": 8}
